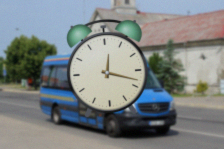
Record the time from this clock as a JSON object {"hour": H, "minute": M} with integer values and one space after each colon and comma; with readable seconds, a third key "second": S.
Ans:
{"hour": 12, "minute": 18}
